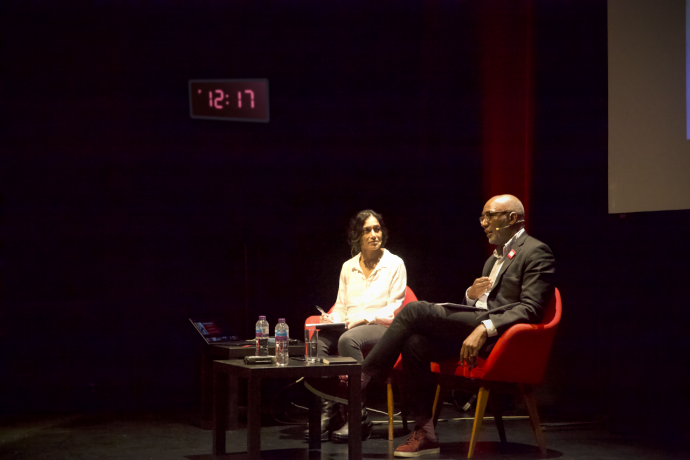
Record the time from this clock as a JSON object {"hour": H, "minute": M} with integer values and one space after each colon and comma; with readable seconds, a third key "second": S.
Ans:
{"hour": 12, "minute": 17}
